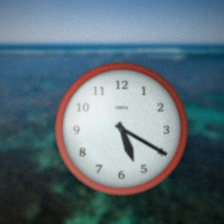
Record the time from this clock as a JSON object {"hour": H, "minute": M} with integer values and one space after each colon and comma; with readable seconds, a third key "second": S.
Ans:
{"hour": 5, "minute": 20}
